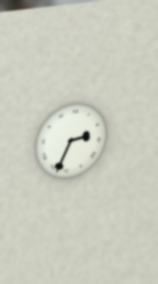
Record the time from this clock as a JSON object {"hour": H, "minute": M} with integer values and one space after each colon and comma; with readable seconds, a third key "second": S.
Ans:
{"hour": 2, "minute": 33}
